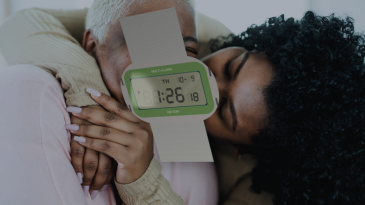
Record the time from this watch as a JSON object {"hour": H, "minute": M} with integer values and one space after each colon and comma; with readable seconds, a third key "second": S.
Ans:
{"hour": 1, "minute": 26, "second": 18}
